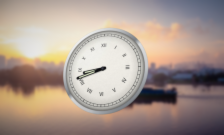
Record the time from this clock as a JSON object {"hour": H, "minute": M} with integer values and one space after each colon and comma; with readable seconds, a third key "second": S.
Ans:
{"hour": 8, "minute": 42}
